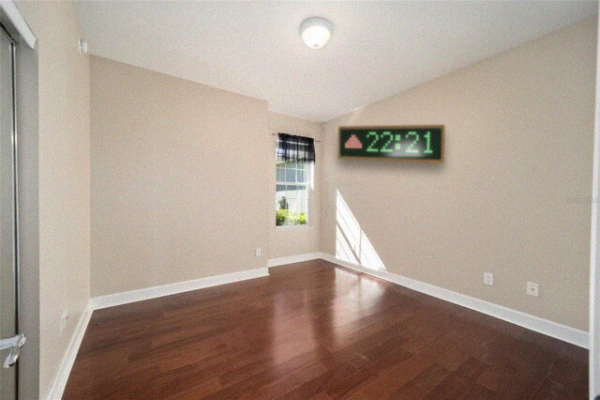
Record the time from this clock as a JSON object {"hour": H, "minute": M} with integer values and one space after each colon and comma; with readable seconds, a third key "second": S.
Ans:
{"hour": 22, "minute": 21}
